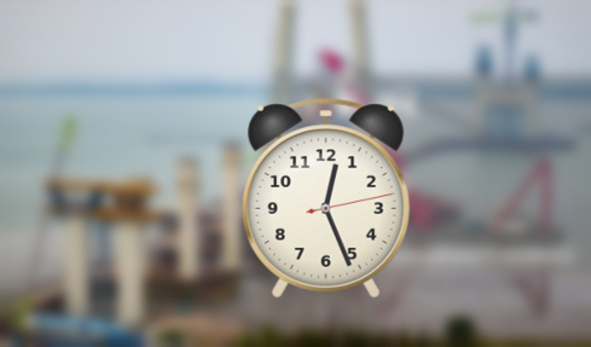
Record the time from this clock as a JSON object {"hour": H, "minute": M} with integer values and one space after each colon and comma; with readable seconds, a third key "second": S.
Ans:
{"hour": 12, "minute": 26, "second": 13}
